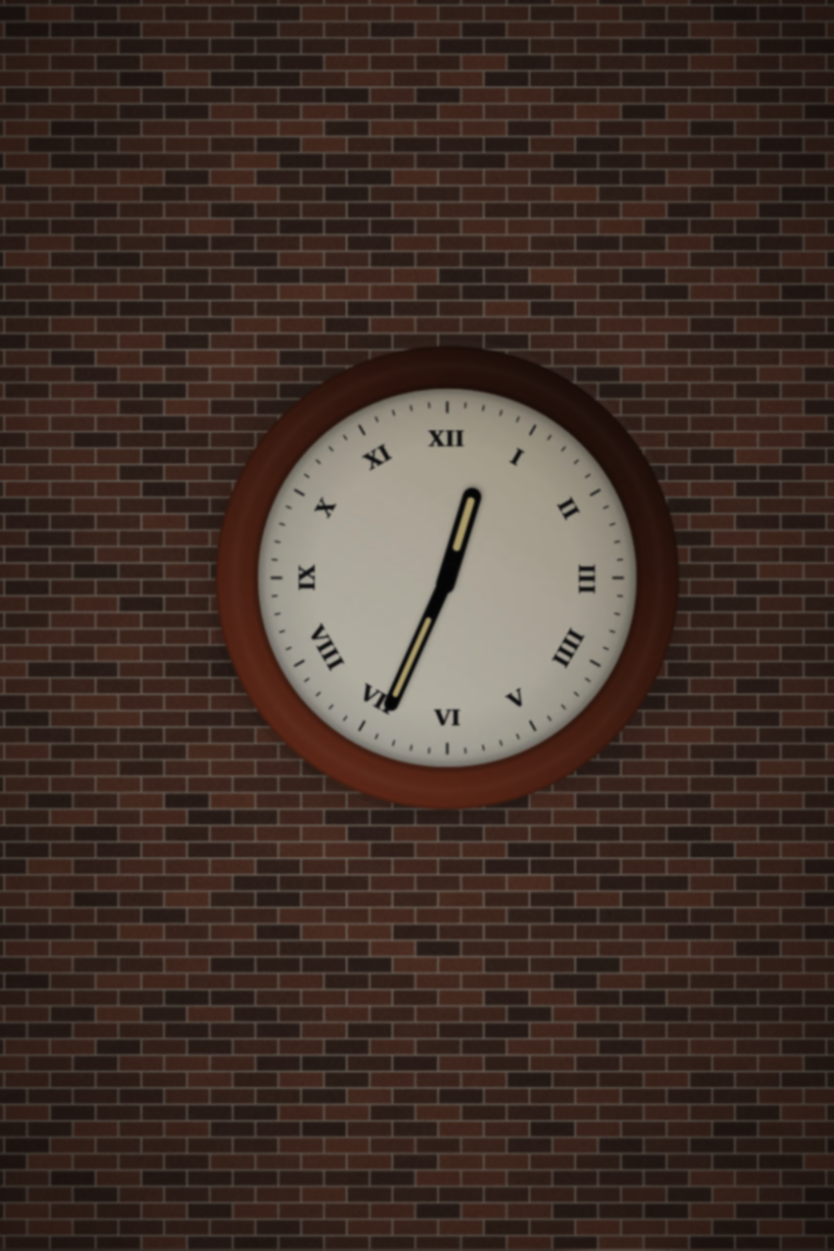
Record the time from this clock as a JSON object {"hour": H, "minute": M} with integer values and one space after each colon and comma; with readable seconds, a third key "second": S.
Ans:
{"hour": 12, "minute": 34}
